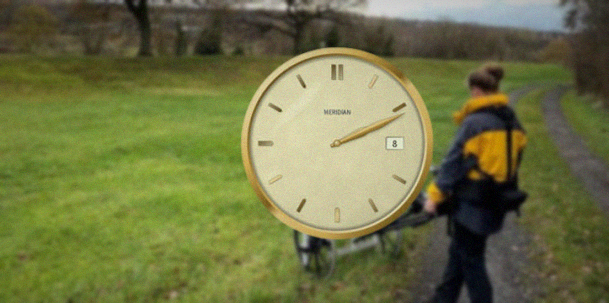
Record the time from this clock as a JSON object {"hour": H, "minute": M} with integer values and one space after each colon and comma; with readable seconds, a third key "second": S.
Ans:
{"hour": 2, "minute": 11}
